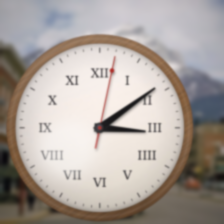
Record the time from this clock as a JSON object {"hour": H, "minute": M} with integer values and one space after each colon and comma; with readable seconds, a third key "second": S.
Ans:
{"hour": 3, "minute": 9, "second": 2}
